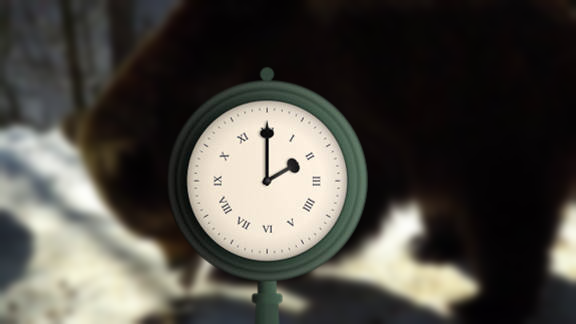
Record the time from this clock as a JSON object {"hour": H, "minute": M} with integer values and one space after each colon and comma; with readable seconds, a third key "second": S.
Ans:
{"hour": 2, "minute": 0}
